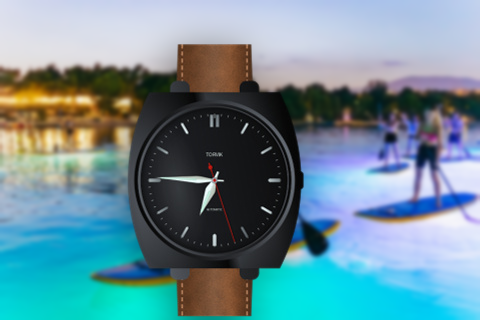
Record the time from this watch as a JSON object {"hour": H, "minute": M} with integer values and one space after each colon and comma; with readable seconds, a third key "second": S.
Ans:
{"hour": 6, "minute": 45, "second": 27}
